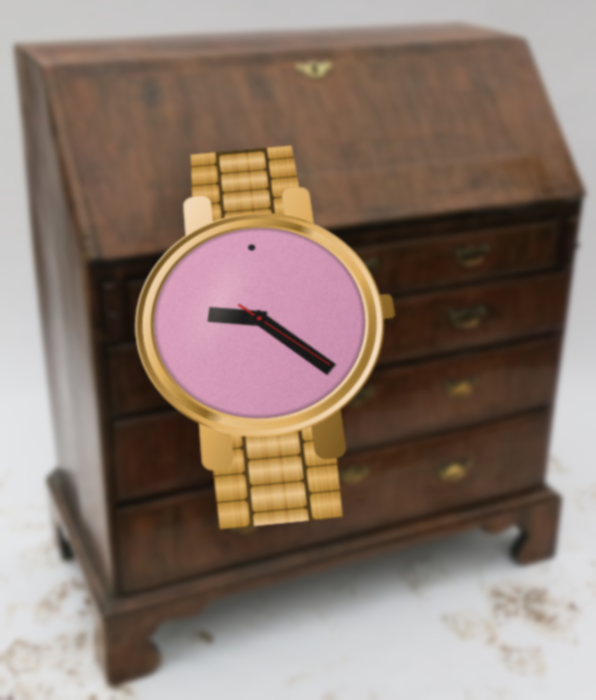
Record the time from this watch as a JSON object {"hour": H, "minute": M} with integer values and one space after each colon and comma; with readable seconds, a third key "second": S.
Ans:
{"hour": 9, "minute": 22, "second": 22}
